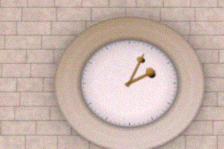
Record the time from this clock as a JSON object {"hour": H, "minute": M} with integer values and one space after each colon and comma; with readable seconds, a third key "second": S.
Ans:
{"hour": 2, "minute": 4}
